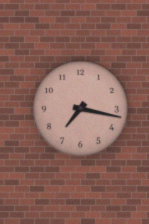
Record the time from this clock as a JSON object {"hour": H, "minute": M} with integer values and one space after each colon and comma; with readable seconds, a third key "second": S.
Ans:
{"hour": 7, "minute": 17}
